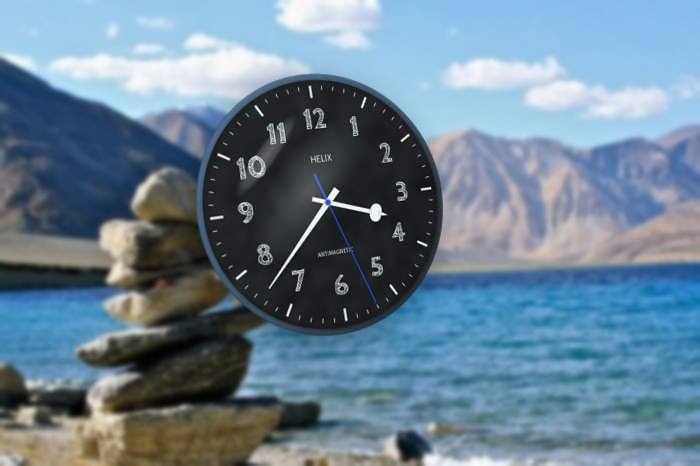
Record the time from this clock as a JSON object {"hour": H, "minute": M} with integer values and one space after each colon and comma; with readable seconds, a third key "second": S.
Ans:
{"hour": 3, "minute": 37, "second": 27}
